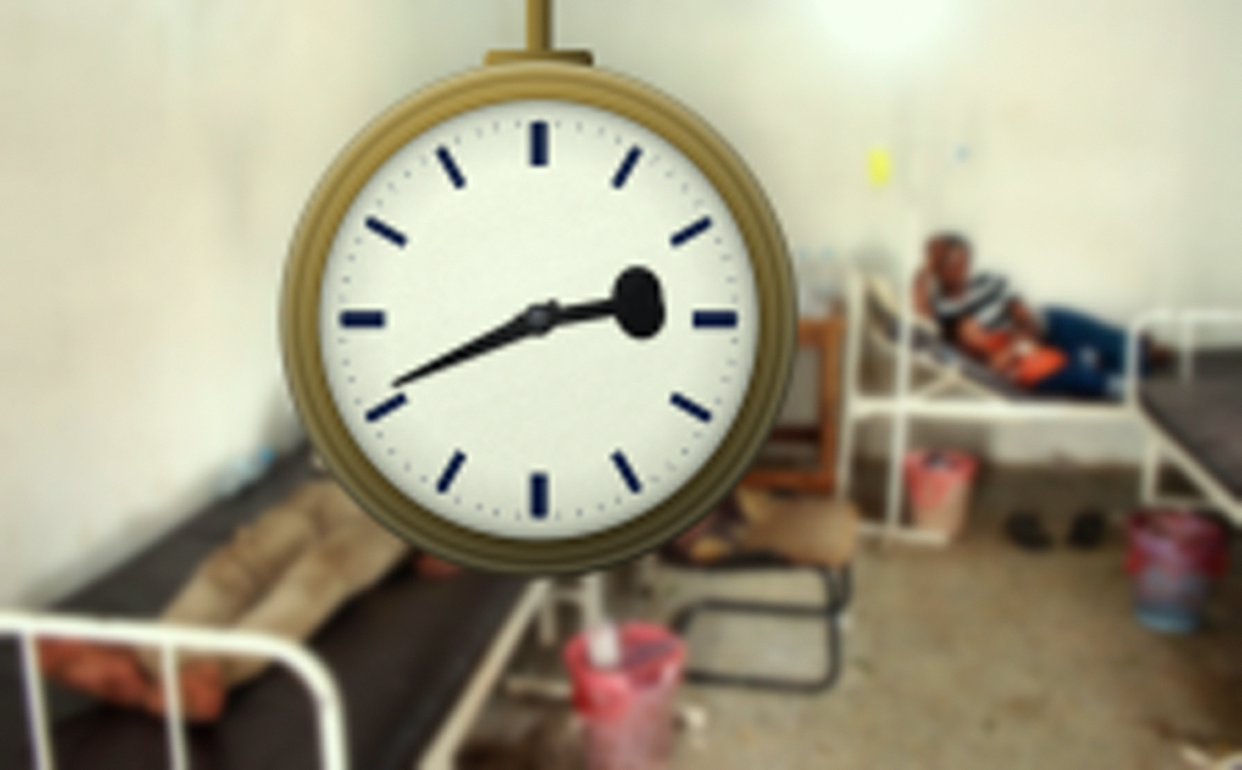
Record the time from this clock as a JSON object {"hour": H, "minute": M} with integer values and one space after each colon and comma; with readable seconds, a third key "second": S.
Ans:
{"hour": 2, "minute": 41}
